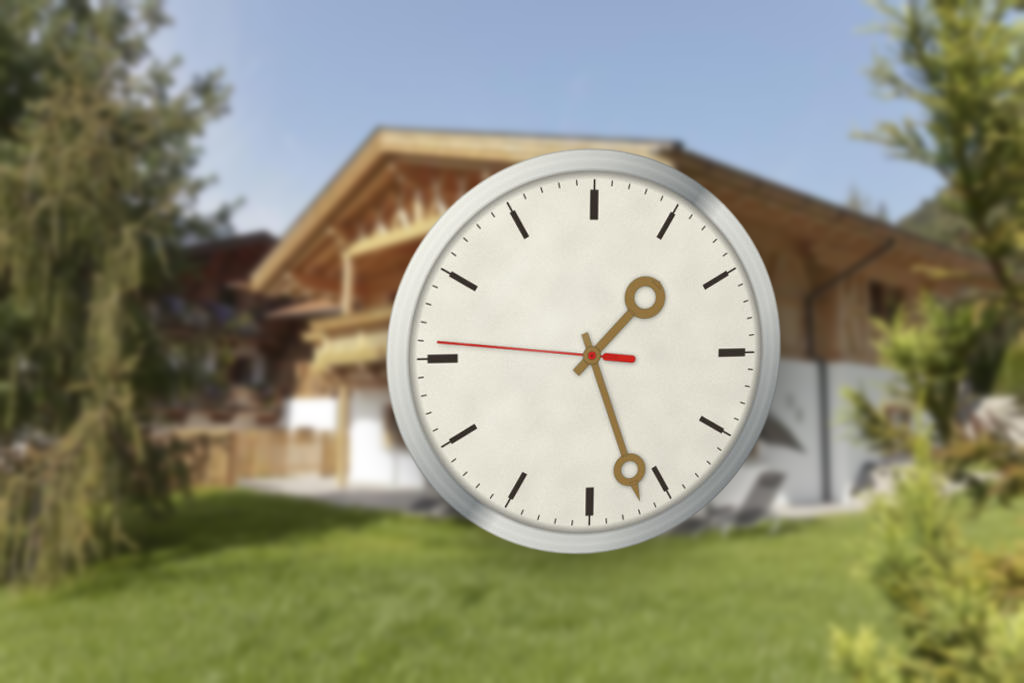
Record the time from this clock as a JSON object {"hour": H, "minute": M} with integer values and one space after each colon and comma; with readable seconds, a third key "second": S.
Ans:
{"hour": 1, "minute": 26, "second": 46}
